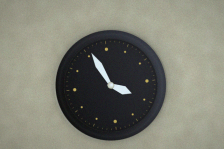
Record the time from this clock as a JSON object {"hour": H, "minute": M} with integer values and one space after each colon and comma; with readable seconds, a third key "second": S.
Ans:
{"hour": 3, "minute": 56}
